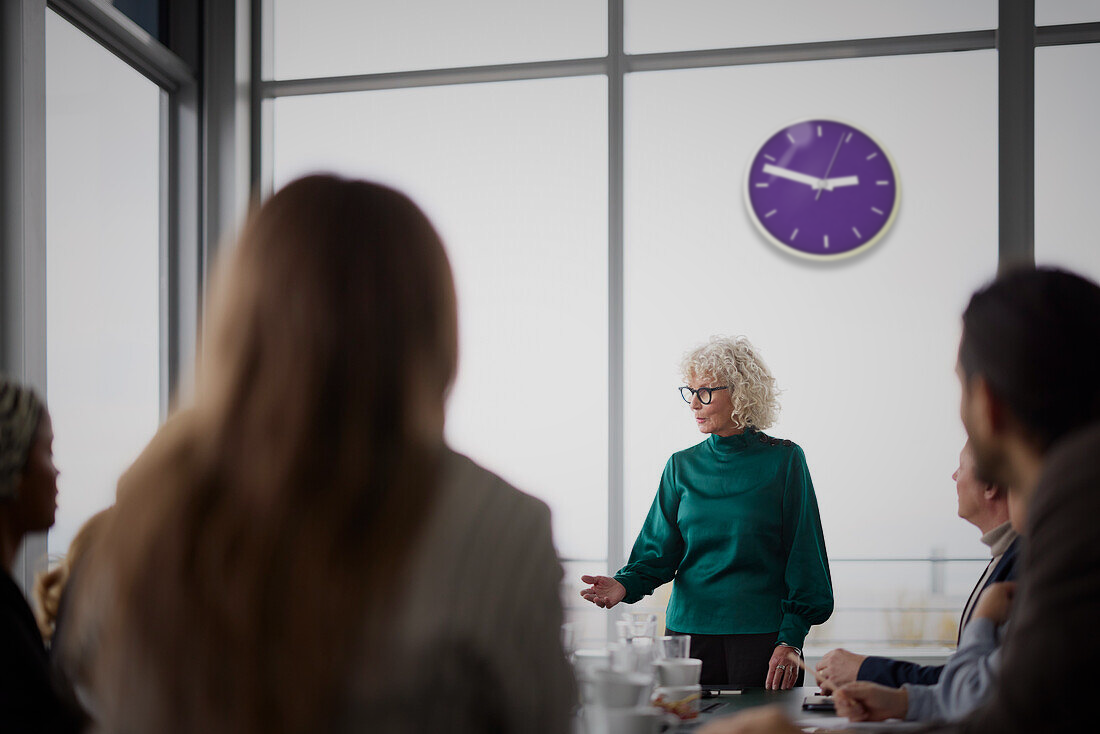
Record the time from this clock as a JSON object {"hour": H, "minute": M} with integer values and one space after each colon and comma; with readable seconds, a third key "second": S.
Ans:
{"hour": 2, "minute": 48, "second": 4}
